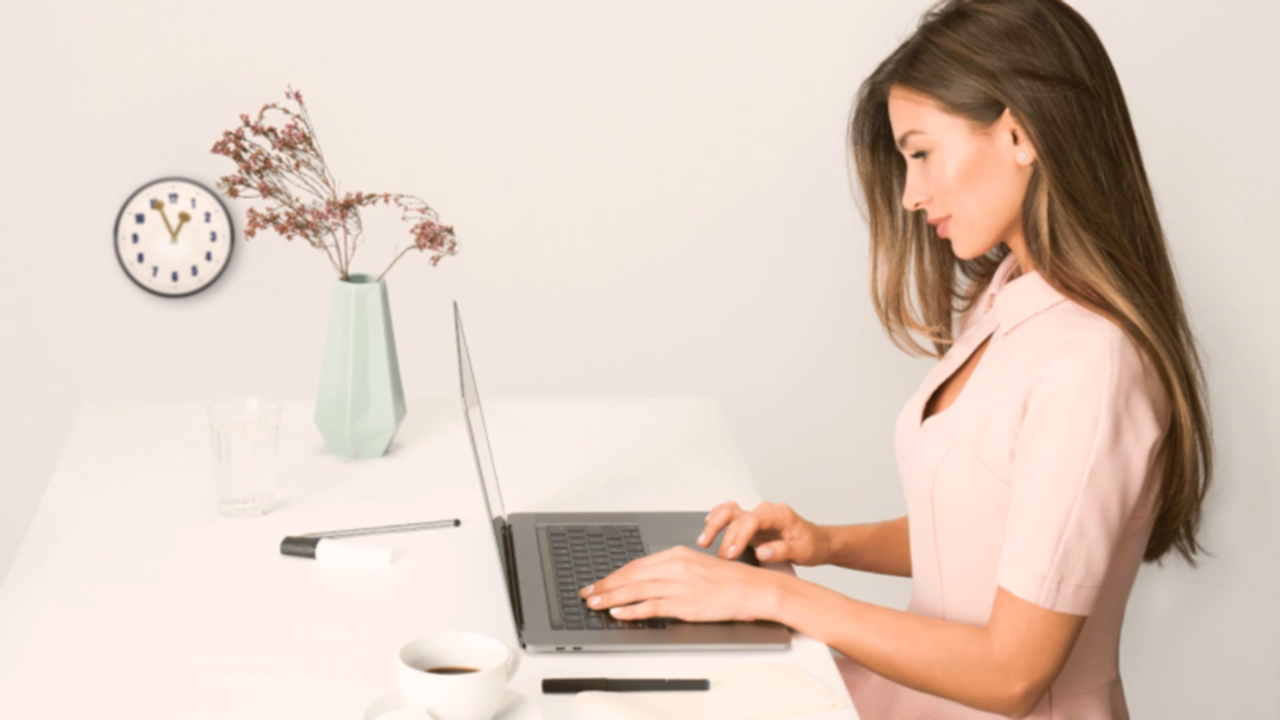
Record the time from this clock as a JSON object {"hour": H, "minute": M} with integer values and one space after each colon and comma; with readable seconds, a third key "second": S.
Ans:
{"hour": 12, "minute": 56}
